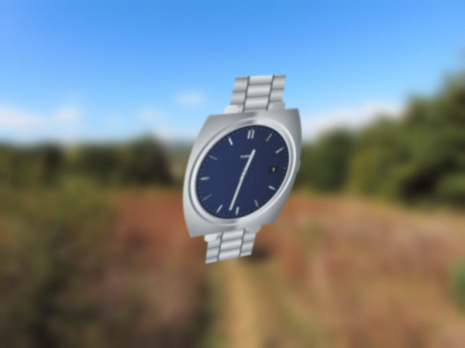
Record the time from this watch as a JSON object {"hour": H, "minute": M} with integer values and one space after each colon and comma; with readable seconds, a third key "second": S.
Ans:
{"hour": 12, "minute": 32}
